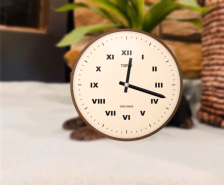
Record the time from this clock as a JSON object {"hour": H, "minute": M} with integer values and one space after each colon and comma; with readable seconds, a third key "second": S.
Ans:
{"hour": 12, "minute": 18}
